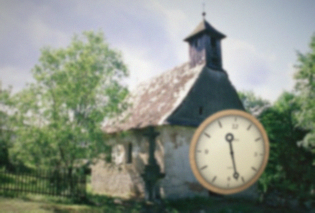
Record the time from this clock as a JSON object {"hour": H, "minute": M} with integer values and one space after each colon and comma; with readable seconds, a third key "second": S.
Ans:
{"hour": 11, "minute": 27}
